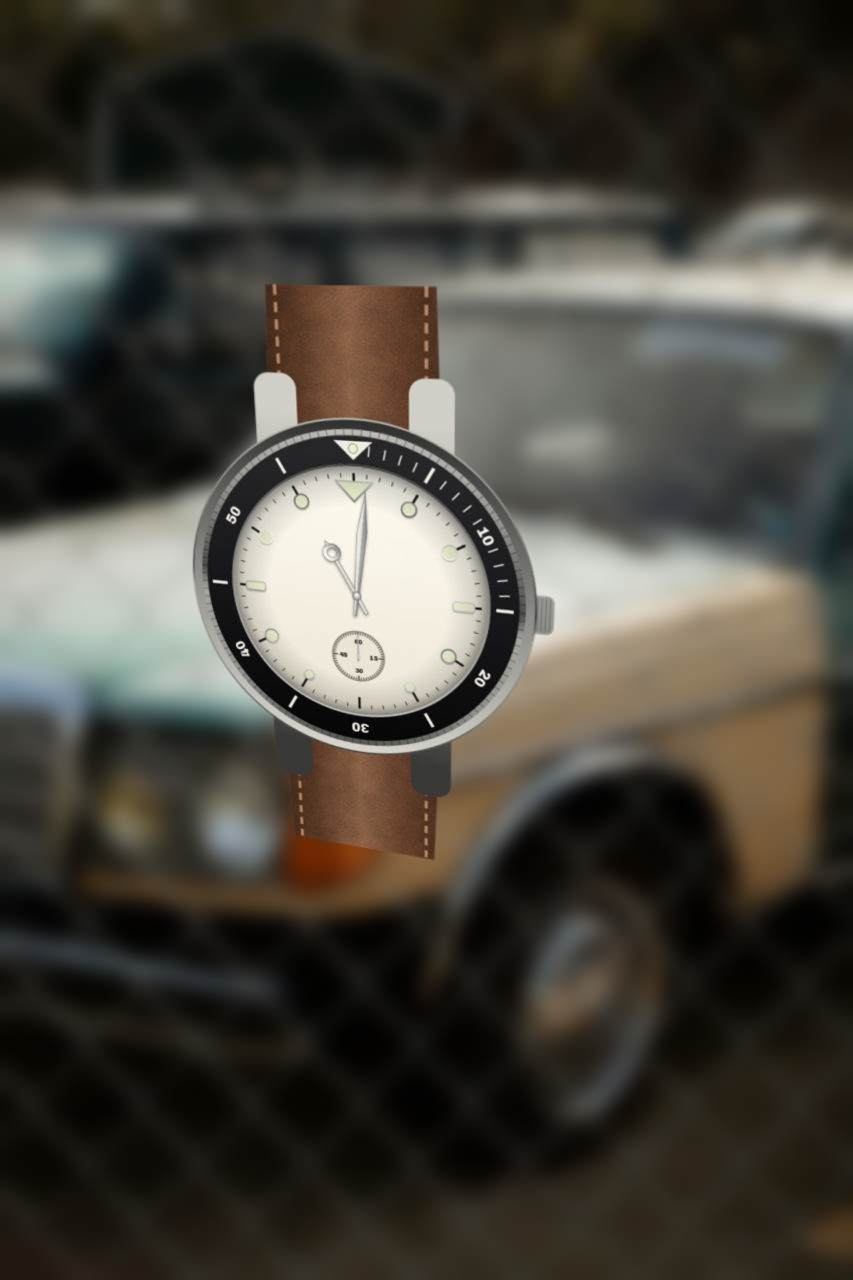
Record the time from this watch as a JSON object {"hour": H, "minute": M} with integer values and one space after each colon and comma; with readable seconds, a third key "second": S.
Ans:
{"hour": 11, "minute": 1}
